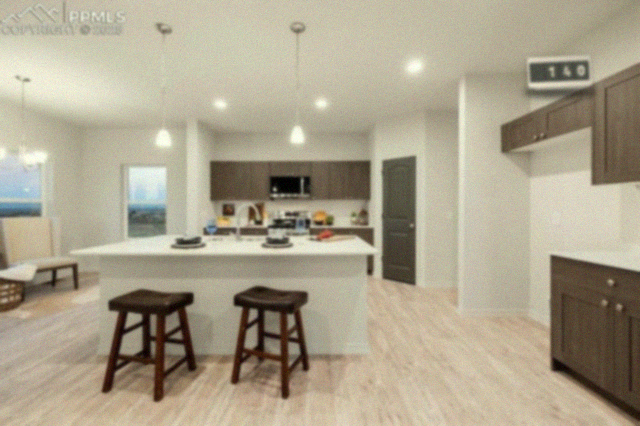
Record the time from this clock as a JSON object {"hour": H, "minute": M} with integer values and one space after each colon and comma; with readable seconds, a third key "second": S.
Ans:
{"hour": 1, "minute": 40}
